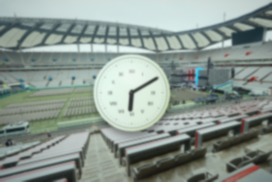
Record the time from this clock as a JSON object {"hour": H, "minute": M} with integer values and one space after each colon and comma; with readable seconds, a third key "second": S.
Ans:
{"hour": 6, "minute": 10}
